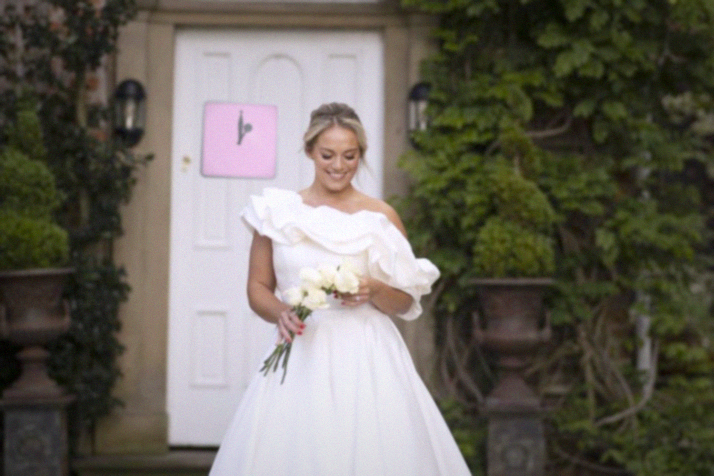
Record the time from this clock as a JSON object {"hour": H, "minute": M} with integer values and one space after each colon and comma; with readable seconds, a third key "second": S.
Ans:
{"hour": 1, "minute": 0}
